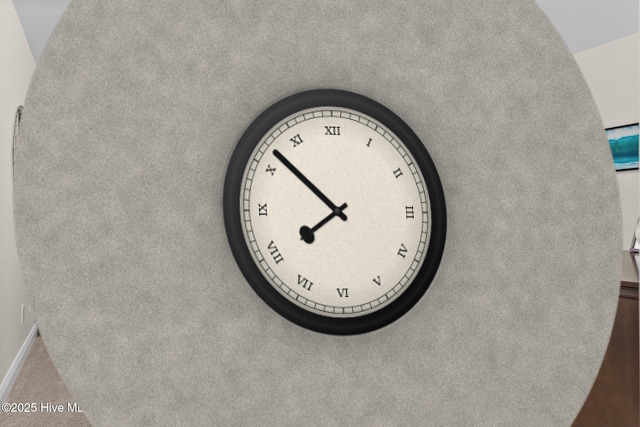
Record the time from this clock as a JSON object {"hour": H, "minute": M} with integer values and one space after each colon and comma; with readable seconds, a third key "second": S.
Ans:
{"hour": 7, "minute": 52}
